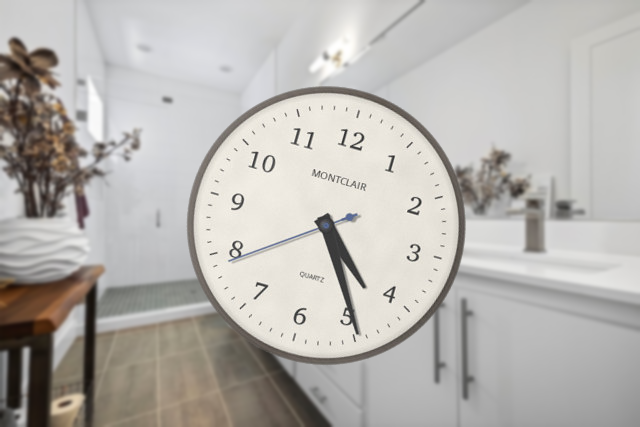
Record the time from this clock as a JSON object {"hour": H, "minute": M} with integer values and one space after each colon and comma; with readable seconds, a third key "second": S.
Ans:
{"hour": 4, "minute": 24, "second": 39}
